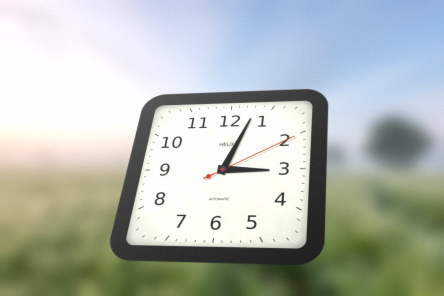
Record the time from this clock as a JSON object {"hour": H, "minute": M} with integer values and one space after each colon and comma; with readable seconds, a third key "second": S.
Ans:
{"hour": 3, "minute": 3, "second": 10}
